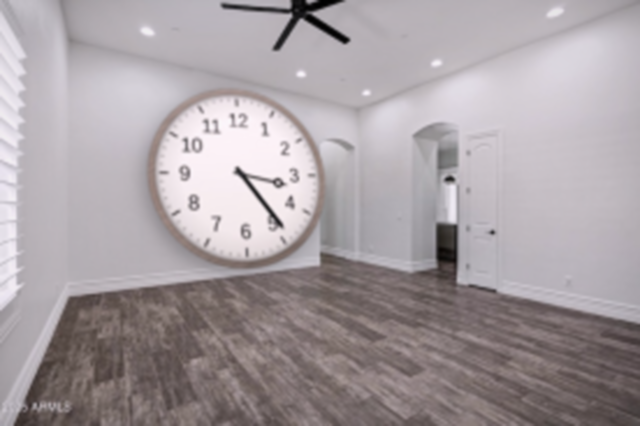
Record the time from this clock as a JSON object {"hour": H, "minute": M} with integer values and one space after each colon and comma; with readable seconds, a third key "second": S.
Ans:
{"hour": 3, "minute": 24}
